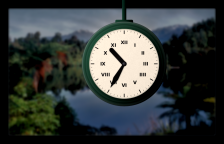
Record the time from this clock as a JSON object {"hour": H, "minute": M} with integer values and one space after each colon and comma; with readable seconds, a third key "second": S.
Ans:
{"hour": 10, "minute": 35}
